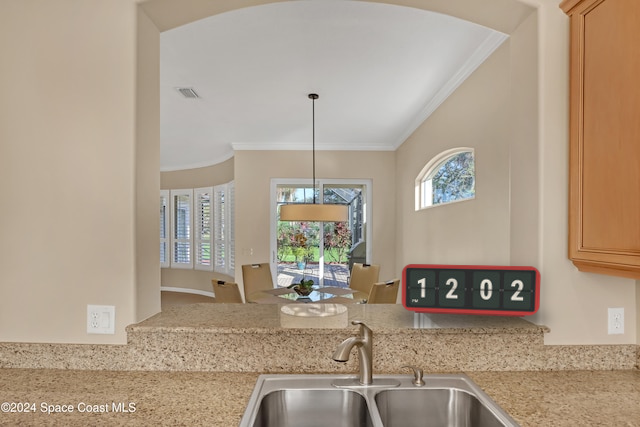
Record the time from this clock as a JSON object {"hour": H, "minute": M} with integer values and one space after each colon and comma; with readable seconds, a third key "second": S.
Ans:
{"hour": 12, "minute": 2}
